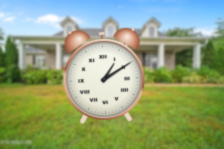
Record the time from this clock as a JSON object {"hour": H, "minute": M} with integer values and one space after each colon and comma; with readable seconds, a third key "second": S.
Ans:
{"hour": 1, "minute": 10}
